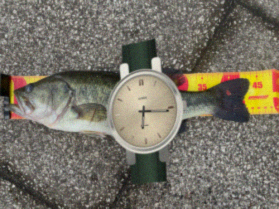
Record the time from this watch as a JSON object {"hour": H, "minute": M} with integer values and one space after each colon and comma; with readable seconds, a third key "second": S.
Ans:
{"hour": 6, "minute": 16}
